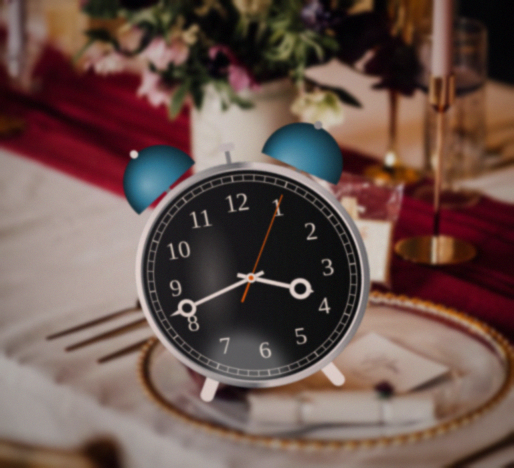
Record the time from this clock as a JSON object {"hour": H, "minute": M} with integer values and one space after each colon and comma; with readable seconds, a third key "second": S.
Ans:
{"hour": 3, "minute": 42, "second": 5}
